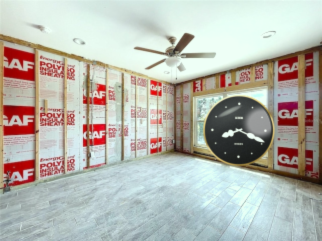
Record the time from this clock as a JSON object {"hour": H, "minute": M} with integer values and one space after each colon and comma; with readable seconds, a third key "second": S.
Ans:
{"hour": 8, "minute": 19}
